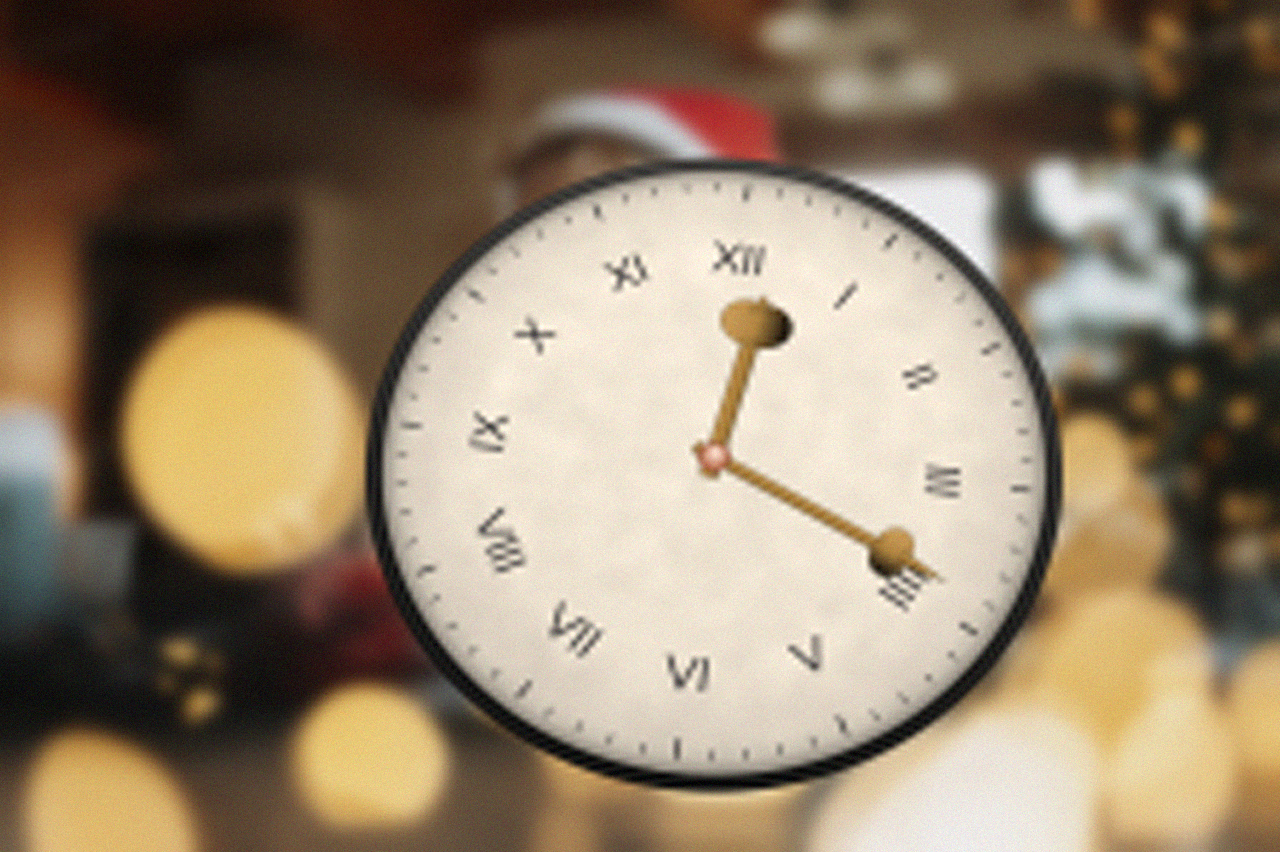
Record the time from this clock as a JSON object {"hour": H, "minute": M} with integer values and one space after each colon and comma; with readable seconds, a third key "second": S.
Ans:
{"hour": 12, "minute": 19}
